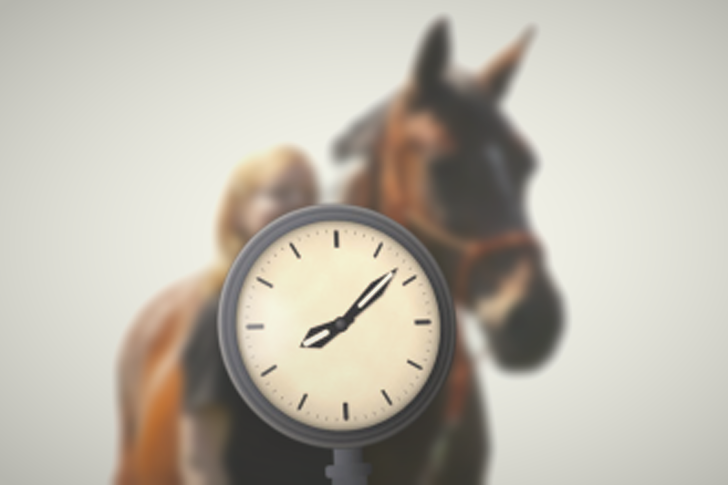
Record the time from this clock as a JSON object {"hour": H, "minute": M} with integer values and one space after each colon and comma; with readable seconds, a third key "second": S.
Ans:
{"hour": 8, "minute": 8}
